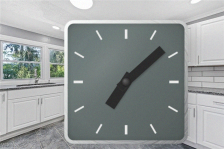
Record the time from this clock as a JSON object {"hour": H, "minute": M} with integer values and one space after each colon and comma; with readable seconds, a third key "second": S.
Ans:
{"hour": 7, "minute": 8}
